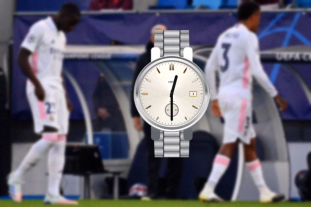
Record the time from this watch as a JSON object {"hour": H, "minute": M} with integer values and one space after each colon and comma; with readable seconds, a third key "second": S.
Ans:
{"hour": 12, "minute": 30}
